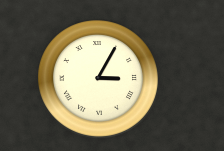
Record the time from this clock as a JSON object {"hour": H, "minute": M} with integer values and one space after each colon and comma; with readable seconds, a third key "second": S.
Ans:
{"hour": 3, "minute": 5}
